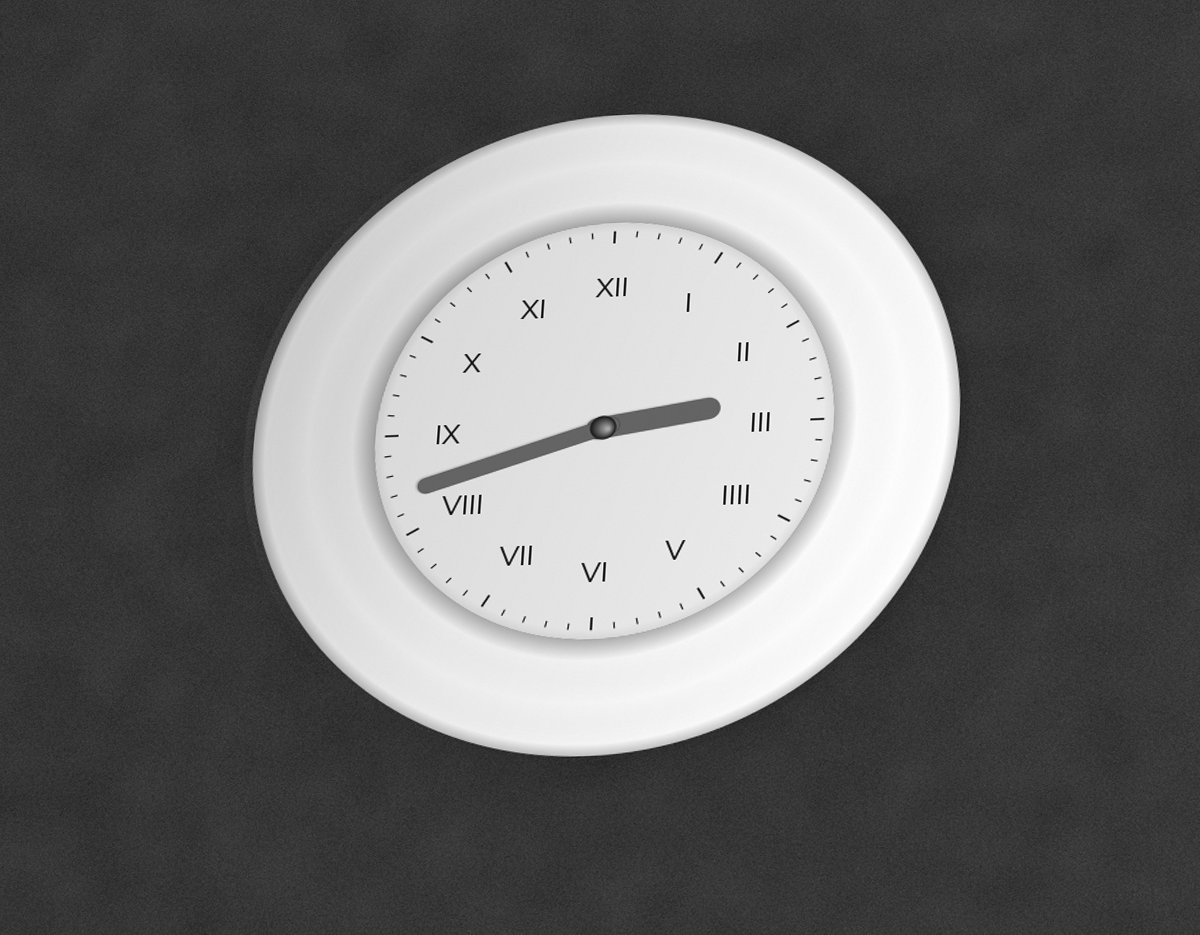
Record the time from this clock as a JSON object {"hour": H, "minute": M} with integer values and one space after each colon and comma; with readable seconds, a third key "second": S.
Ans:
{"hour": 2, "minute": 42}
